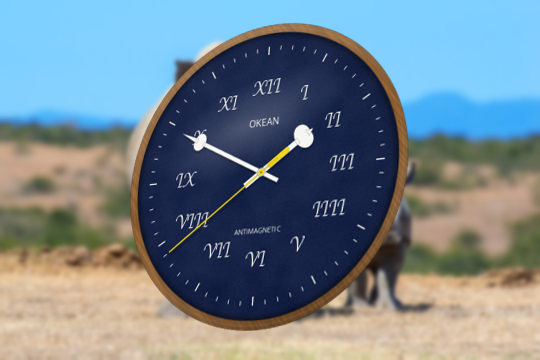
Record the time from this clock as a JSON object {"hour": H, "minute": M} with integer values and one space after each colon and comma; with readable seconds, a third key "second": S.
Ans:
{"hour": 1, "minute": 49, "second": 39}
